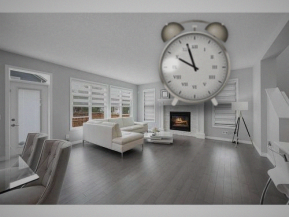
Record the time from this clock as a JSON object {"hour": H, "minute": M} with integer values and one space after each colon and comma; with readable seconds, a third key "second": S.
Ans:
{"hour": 9, "minute": 57}
